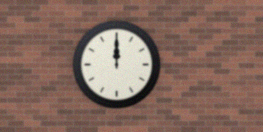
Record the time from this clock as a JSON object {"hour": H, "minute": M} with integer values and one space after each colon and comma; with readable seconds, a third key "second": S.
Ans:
{"hour": 12, "minute": 0}
